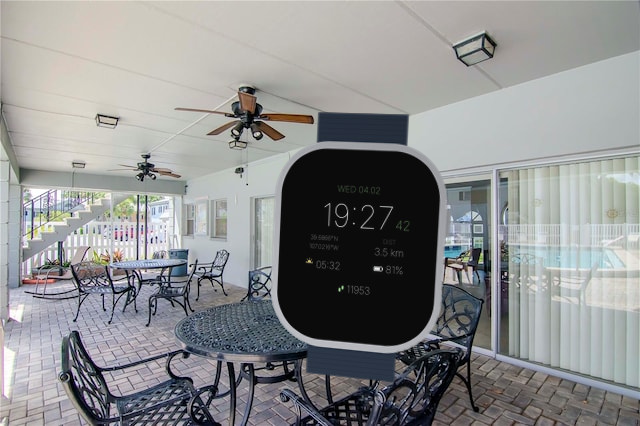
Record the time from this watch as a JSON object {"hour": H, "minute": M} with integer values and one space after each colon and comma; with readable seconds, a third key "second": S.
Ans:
{"hour": 19, "minute": 27, "second": 42}
